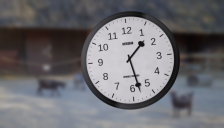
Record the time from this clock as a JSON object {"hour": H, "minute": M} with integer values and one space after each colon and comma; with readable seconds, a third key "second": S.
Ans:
{"hour": 1, "minute": 28}
